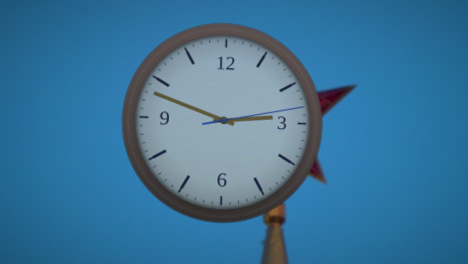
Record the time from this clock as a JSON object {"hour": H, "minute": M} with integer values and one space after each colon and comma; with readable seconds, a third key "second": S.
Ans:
{"hour": 2, "minute": 48, "second": 13}
